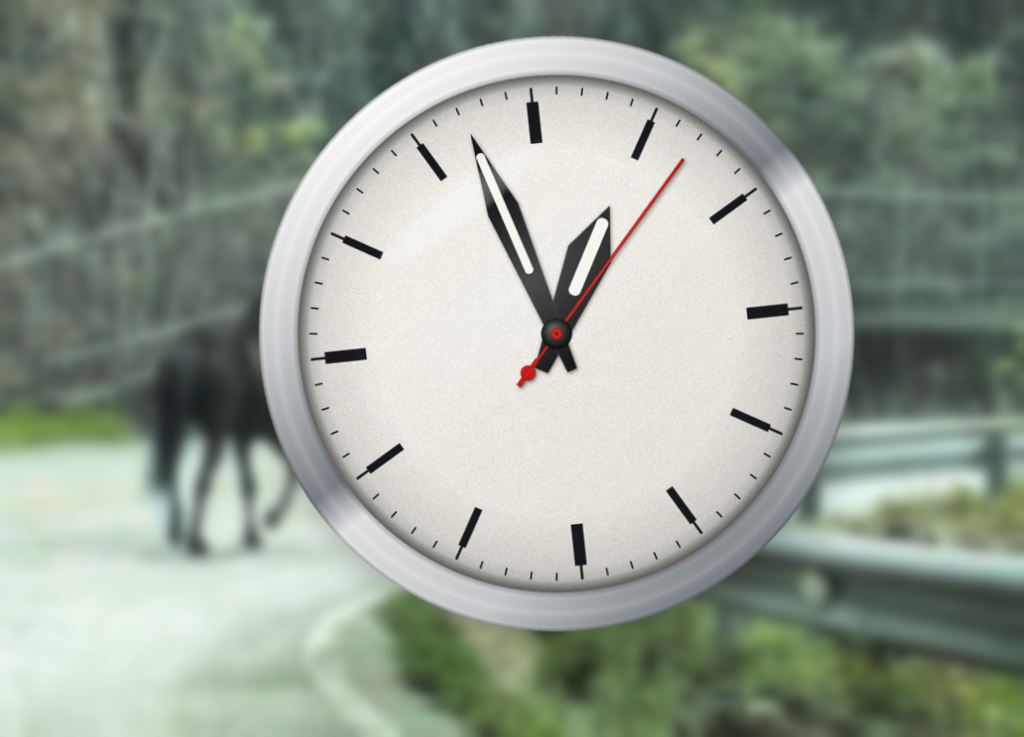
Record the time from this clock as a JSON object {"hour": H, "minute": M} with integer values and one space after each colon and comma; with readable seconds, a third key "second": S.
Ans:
{"hour": 12, "minute": 57, "second": 7}
